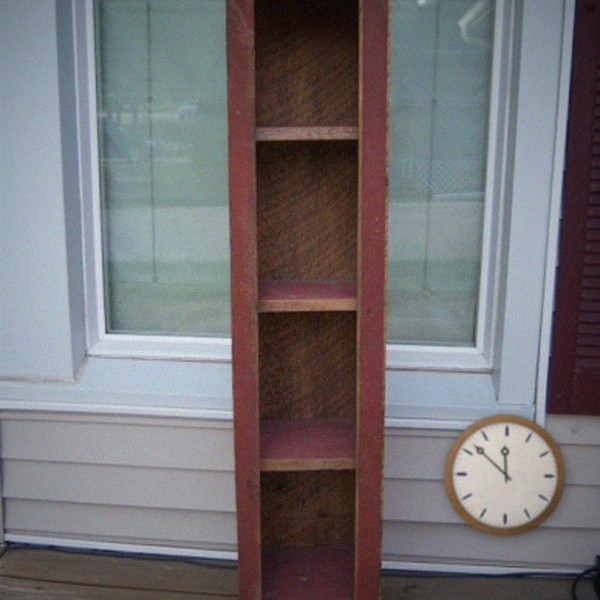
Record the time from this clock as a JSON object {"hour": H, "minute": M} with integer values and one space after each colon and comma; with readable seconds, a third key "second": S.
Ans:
{"hour": 11, "minute": 52}
